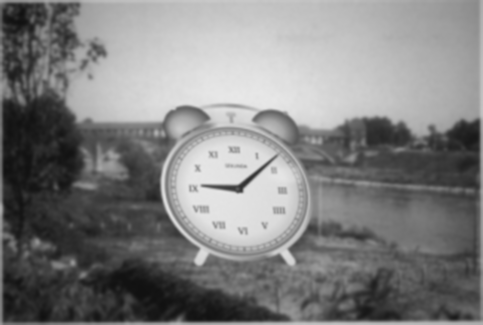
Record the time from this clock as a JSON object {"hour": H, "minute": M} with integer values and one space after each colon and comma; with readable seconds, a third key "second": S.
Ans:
{"hour": 9, "minute": 8}
